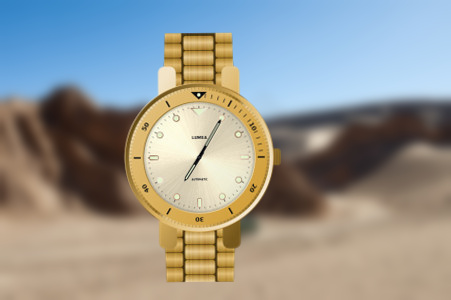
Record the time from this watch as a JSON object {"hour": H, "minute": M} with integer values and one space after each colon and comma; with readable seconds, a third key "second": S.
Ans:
{"hour": 7, "minute": 5}
